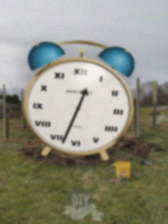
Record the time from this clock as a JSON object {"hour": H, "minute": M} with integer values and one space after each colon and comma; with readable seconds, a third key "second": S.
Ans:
{"hour": 12, "minute": 33}
